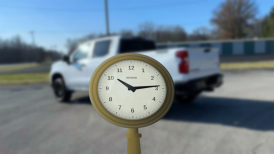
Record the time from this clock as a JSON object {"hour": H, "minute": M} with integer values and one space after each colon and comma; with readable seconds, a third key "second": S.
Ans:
{"hour": 10, "minute": 14}
